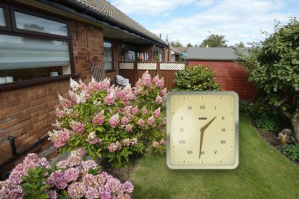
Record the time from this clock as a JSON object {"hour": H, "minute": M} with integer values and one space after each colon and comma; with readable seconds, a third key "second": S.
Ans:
{"hour": 1, "minute": 31}
